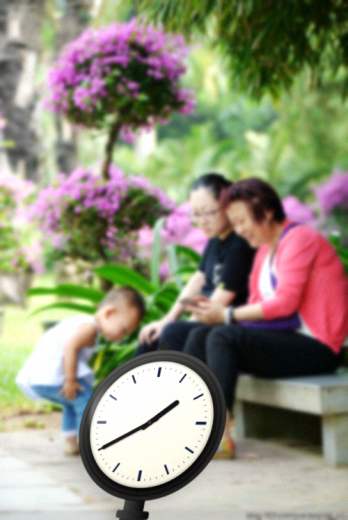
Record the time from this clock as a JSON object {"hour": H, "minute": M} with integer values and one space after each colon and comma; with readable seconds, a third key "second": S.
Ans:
{"hour": 1, "minute": 40}
